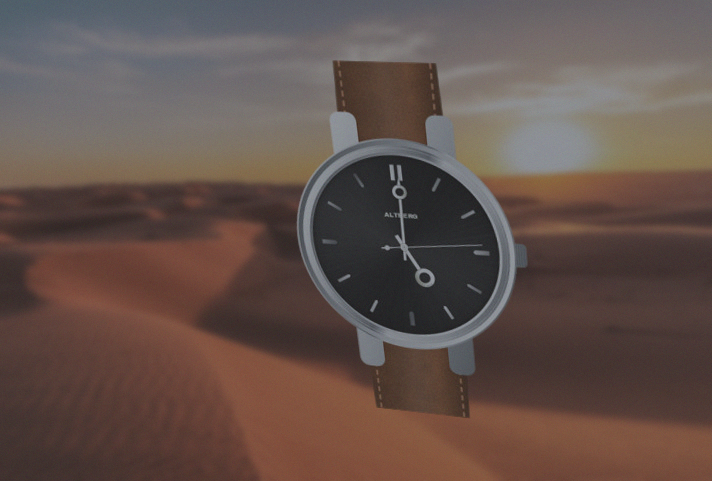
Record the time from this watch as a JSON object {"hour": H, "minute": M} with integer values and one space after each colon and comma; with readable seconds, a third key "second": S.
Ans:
{"hour": 5, "minute": 0, "second": 14}
